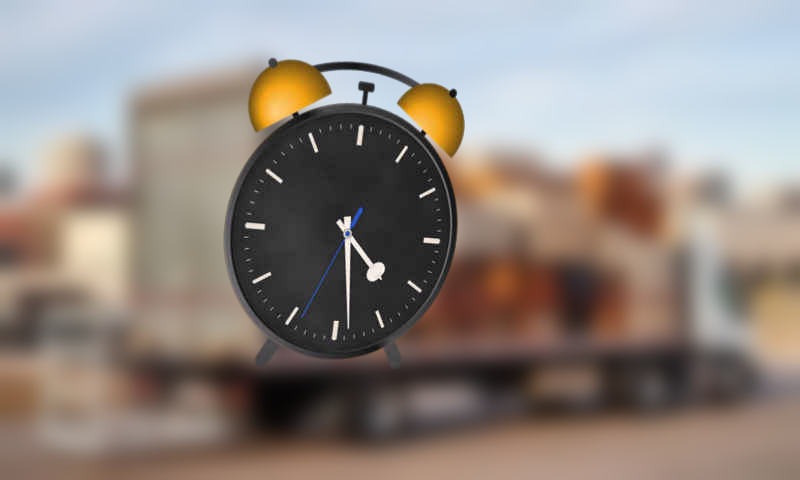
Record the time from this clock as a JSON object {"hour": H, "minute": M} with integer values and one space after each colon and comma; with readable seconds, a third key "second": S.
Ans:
{"hour": 4, "minute": 28, "second": 34}
